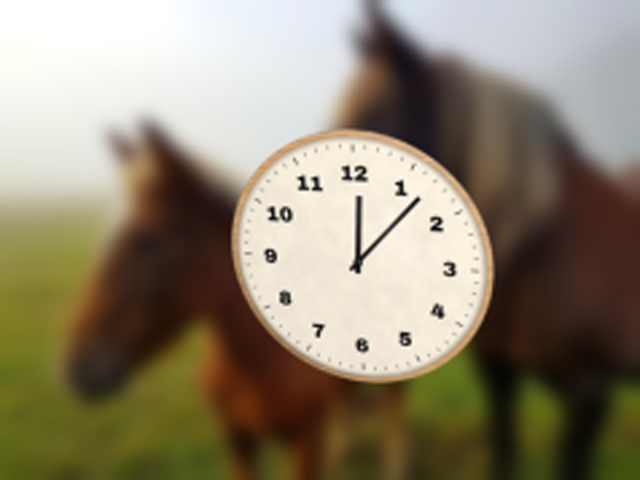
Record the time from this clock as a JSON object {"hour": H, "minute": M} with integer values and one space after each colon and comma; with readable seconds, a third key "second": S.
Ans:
{"hour": 12, "minute": 7}
